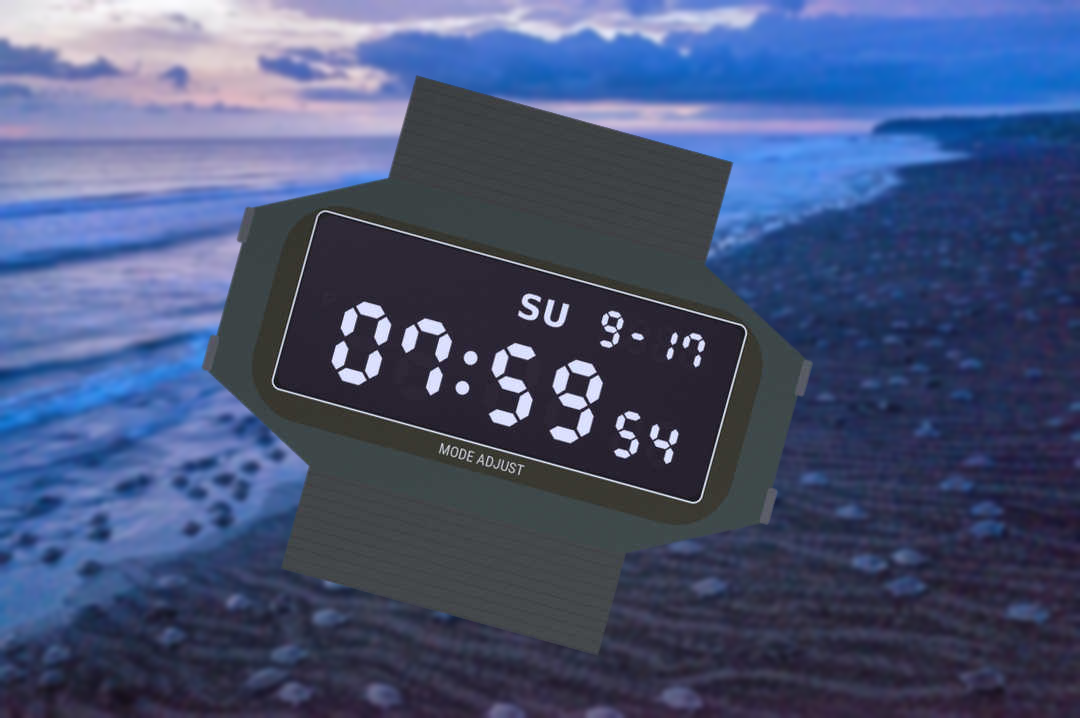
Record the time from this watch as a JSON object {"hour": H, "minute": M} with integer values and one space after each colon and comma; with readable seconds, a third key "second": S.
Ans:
{"hour": 7, "minute": 59, "second": 54}
